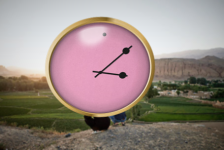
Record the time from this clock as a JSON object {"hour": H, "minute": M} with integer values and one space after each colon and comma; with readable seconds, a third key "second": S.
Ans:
{"hour": 3, "minute": 7}
